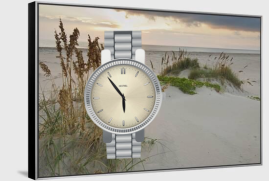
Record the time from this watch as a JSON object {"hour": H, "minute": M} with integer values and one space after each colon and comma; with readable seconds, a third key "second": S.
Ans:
{"hour": 5, "minute": 54}
